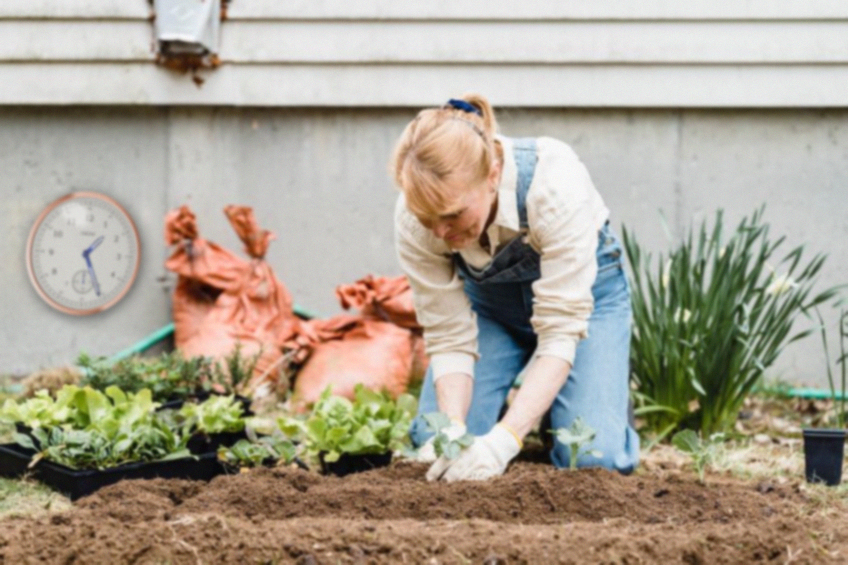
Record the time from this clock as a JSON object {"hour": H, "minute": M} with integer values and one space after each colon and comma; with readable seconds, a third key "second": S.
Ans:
{"hour": 1, "minute": 26}
